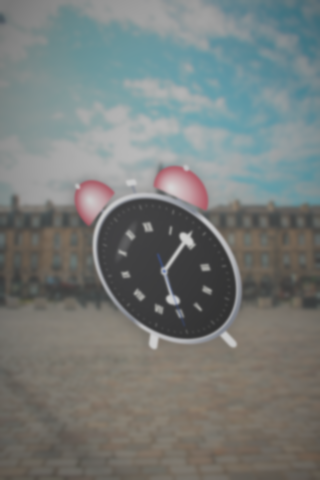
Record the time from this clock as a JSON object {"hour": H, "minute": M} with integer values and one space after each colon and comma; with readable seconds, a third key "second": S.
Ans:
{"hour": 6, "minute": 8, "second": 30}
